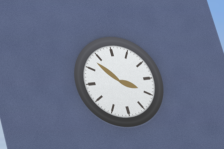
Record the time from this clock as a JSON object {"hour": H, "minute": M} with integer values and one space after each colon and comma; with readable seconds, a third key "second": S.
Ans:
{"hour": 3, "minute": 53}
